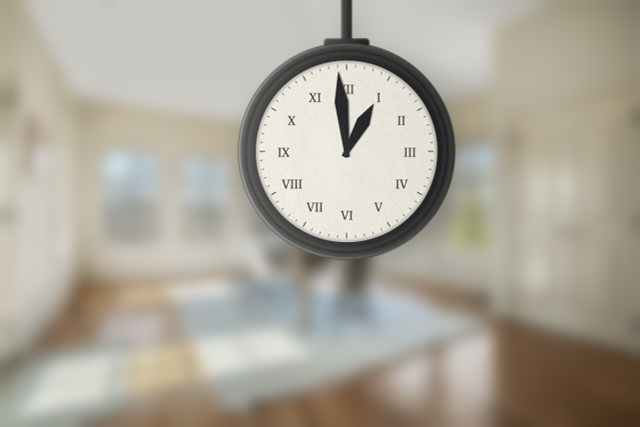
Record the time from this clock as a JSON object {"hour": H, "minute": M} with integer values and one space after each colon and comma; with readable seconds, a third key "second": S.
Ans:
{"hour": 12, "minute": 59}
